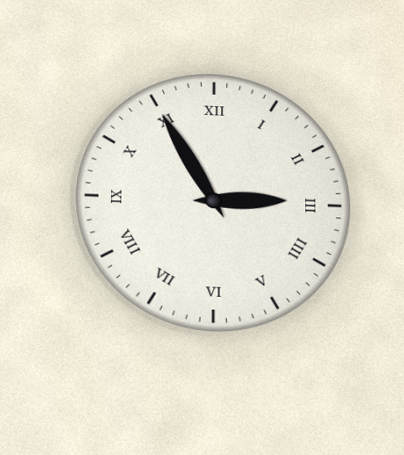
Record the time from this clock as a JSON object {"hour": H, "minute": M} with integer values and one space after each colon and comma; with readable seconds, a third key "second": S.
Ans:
{"hour": 2, "minute": 55}
